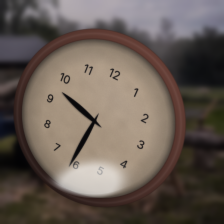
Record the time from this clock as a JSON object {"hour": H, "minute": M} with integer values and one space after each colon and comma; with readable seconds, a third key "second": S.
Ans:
{"hour": 9, "minute": 31}
